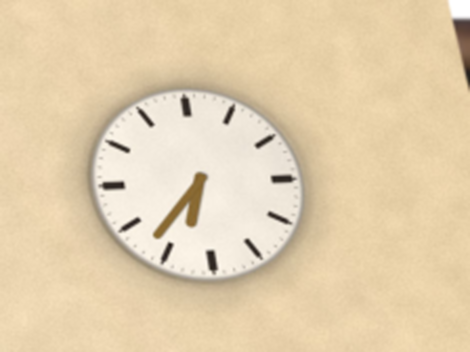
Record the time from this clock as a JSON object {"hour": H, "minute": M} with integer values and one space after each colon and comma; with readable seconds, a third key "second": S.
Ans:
{"hour": 6, "minute": 37}
